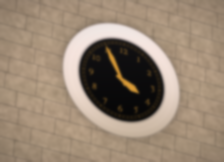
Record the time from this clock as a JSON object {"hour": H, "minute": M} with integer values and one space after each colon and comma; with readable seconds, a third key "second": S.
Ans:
{"hour": 3, "minute": 55}
